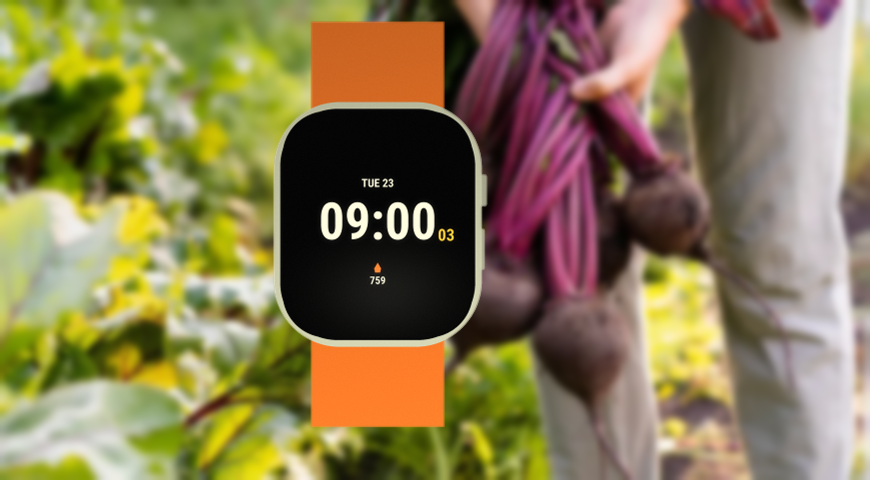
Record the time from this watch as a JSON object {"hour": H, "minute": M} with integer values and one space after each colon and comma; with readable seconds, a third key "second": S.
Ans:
{"hour": 9, "minute": 0, "second": 3}
